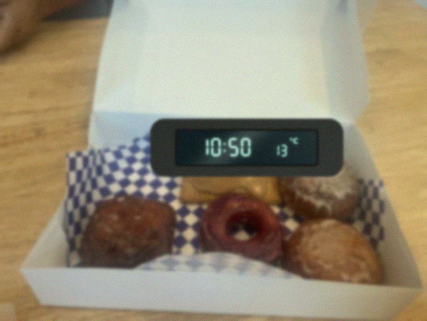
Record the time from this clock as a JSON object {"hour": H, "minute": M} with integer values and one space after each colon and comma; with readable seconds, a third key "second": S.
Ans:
{"hour": 10, "minute": 50}
